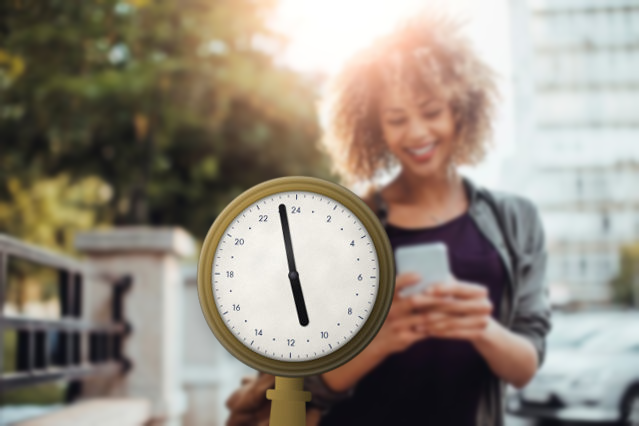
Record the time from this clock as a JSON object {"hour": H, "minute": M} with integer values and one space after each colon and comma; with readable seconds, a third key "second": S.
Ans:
{"hour": 10, "minute": 58}
